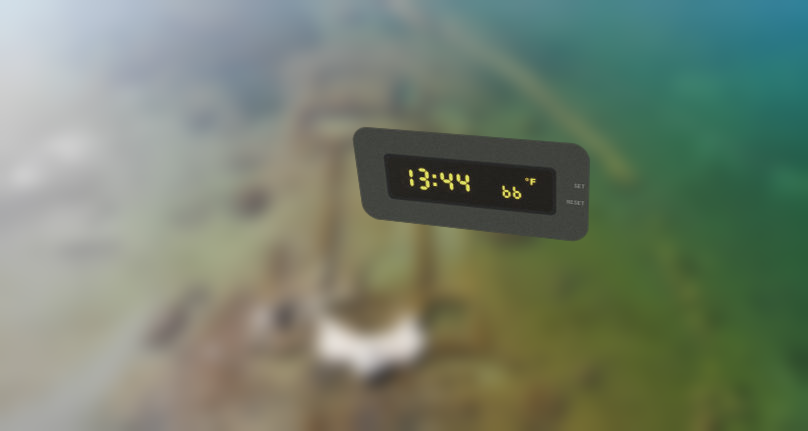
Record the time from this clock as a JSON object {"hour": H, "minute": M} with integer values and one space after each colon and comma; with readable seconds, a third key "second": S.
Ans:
{"hour": 13, "minute": 44}
